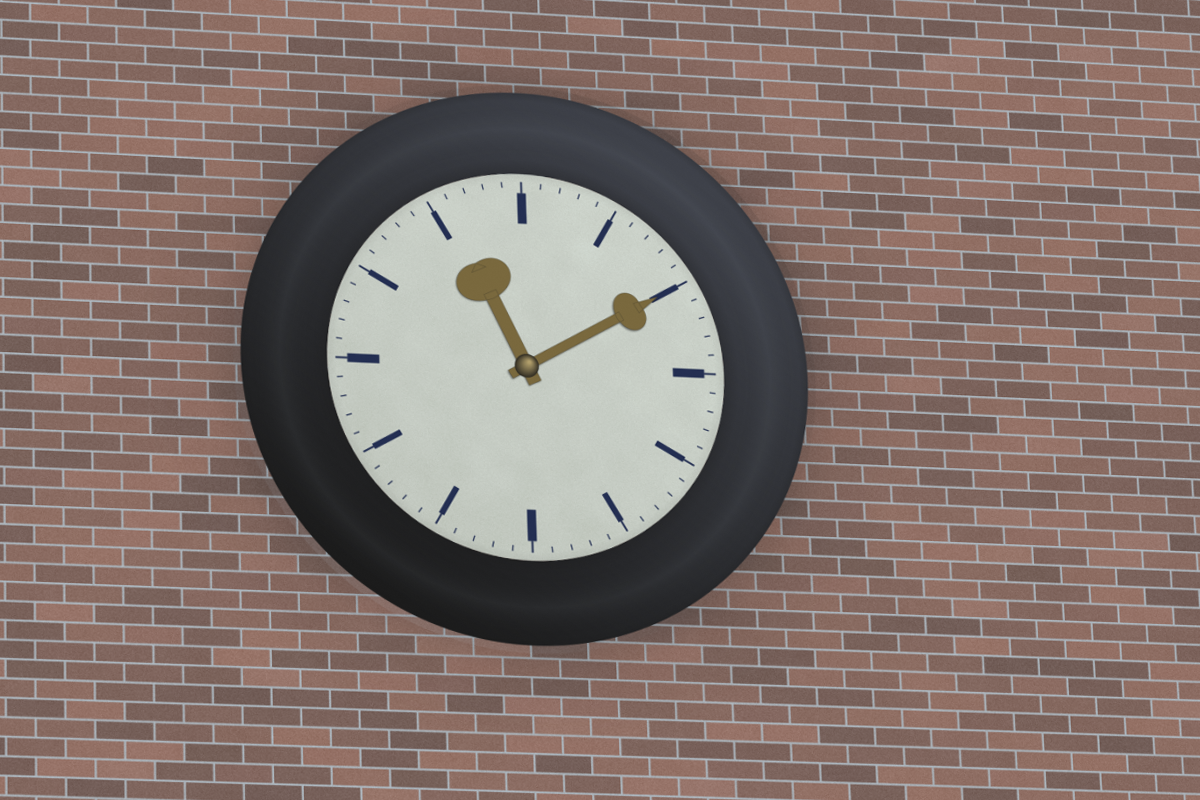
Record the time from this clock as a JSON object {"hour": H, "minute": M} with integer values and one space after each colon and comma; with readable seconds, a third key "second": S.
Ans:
{"hour": 11, "minute": 10}
